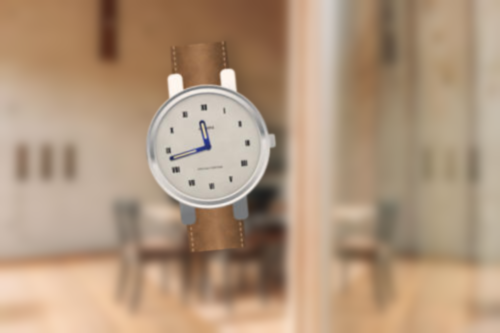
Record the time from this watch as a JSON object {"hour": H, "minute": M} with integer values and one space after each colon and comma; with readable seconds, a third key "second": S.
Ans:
{"hour": 11, "minute": 43}
